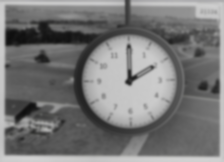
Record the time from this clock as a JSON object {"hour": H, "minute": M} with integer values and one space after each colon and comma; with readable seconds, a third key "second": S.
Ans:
{"hour": 2, "minute": 0}
